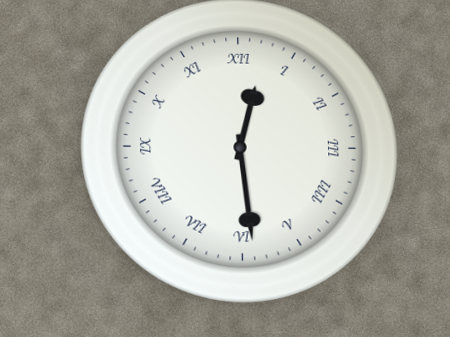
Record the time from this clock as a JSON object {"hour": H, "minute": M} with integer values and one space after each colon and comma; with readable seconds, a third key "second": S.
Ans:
{"hour": 12, "minute": 29}
